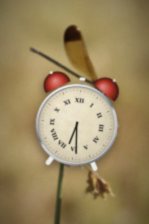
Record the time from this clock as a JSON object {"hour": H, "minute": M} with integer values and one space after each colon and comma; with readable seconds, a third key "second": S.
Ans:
{"hour": 6, "minute": 29}
